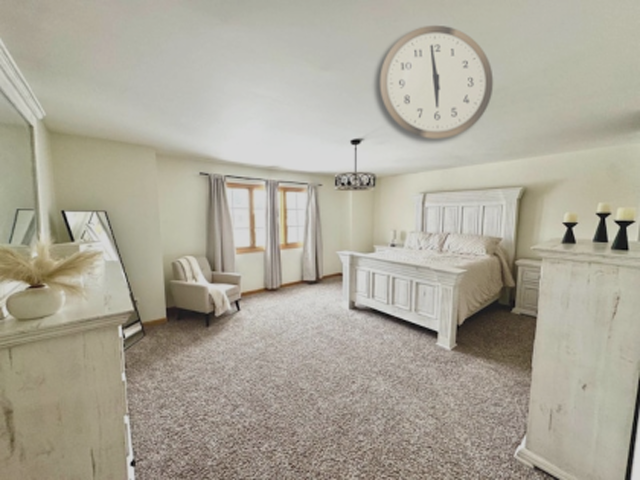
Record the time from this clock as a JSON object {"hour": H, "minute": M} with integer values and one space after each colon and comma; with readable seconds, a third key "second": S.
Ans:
{"hour": 5, "minute": 59}
